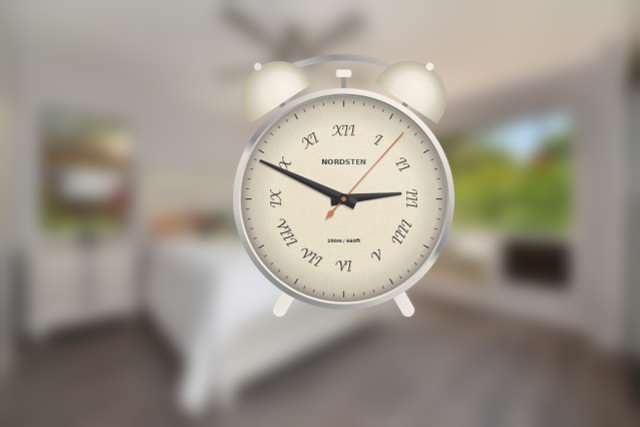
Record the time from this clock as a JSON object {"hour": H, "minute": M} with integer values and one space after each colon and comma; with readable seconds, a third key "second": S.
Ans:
{"hour": 2, "minute": 49, "second": 7}
